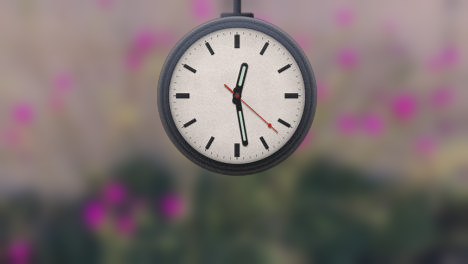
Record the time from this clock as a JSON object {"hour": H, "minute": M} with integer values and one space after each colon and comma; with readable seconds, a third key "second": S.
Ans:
{"hour": 12, "minute": 28, "second": 22}
